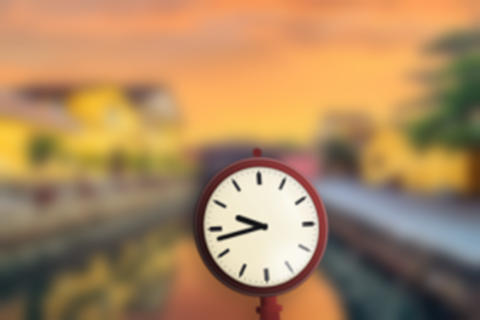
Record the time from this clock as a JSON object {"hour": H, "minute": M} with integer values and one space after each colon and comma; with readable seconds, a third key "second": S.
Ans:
{"hour": 9, "minute": 43}
